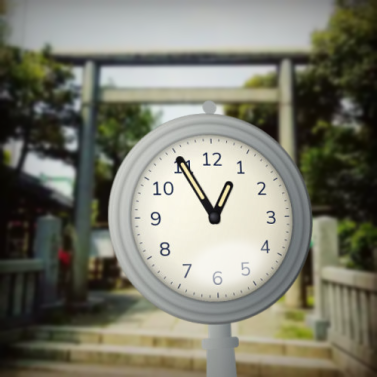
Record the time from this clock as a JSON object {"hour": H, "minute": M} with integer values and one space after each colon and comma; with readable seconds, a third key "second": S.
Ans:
{"hour": 12, "minute": 55}
